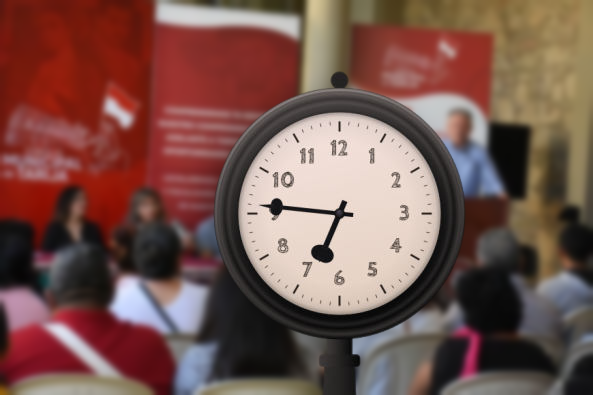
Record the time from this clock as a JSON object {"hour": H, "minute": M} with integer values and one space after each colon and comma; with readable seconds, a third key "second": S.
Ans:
{"hour": 6, "minute": 46}
